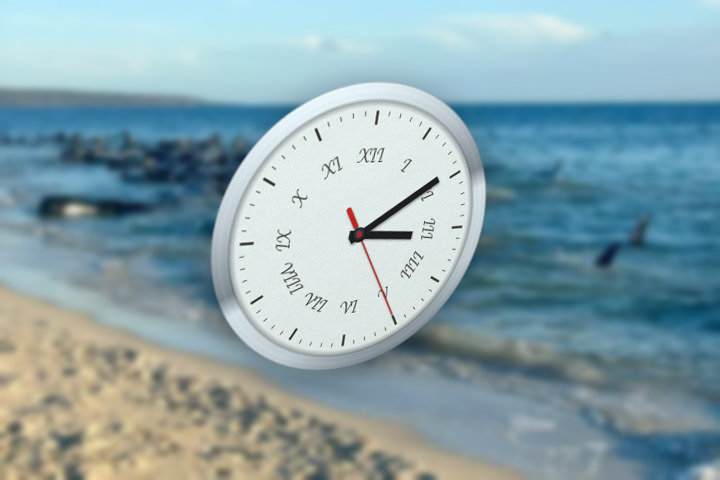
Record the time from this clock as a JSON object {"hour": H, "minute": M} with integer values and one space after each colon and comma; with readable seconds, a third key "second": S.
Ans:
{"hour": 3, "minute": 9, "second": 25}
